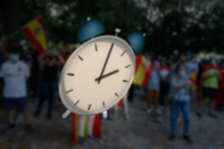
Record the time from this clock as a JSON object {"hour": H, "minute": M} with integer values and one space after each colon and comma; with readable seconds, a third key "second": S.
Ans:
{"hour": 2, "minute": 0}
